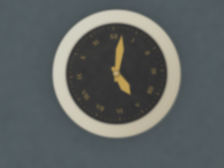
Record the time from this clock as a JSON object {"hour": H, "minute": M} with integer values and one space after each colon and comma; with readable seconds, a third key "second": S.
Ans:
{"hour": 5, "minute": 2}
